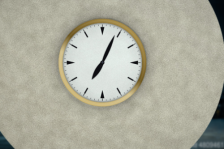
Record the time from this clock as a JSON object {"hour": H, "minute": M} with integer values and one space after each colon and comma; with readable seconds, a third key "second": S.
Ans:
{"hour": 7, "minute": 4}
